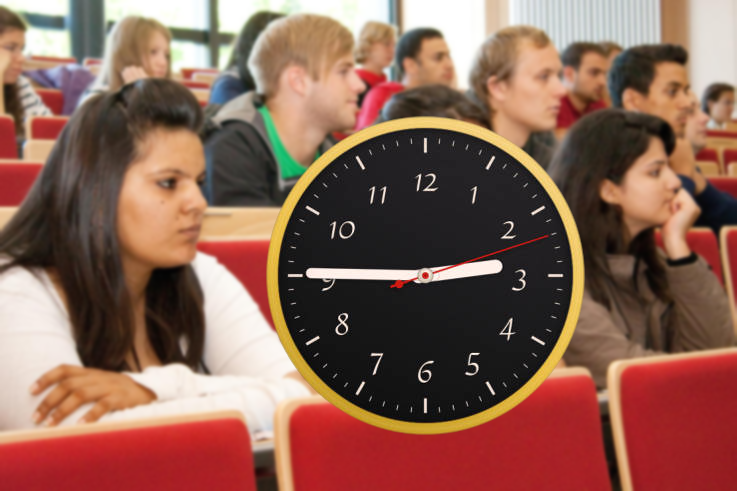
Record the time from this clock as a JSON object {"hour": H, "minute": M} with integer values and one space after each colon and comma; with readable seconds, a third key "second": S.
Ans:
{"hour": 2, "minute": 45, "second": 12}
